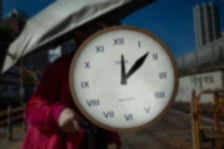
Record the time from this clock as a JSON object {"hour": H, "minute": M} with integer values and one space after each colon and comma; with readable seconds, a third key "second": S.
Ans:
{"hour": 12, "minute": 8}
